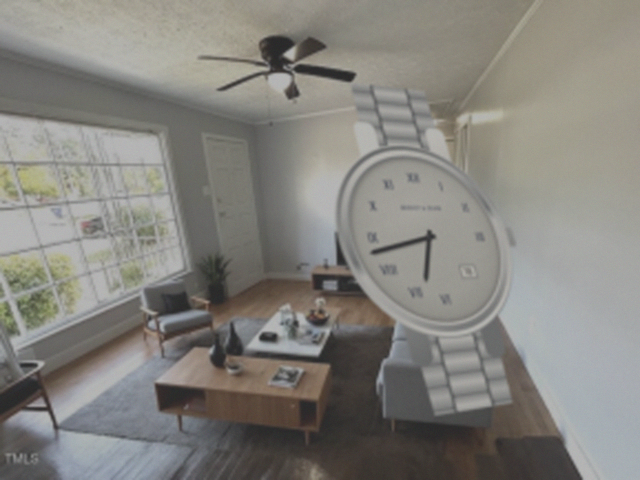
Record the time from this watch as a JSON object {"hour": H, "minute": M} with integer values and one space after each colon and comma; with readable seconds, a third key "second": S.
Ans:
{"hour": 6, "minute": 43}
